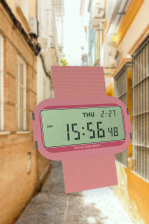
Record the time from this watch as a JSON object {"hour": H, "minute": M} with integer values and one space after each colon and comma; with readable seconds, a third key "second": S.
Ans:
{"hour": 15, "minute": 56, "second": 48}
